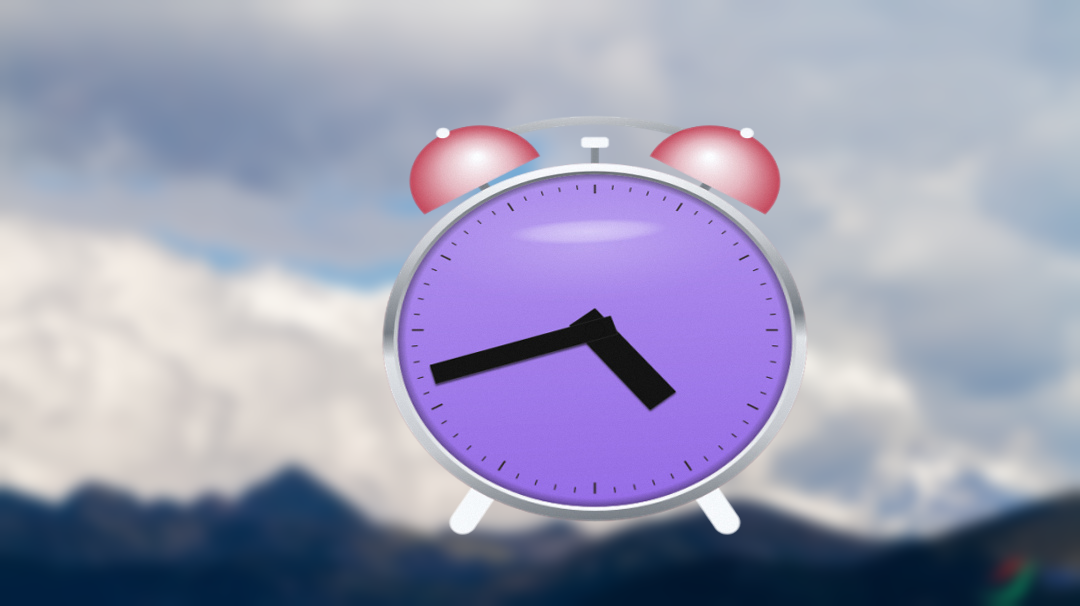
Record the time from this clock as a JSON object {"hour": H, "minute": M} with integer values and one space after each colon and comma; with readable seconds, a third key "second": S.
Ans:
{"hour": 4, "minute": 42}
